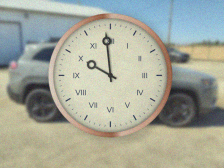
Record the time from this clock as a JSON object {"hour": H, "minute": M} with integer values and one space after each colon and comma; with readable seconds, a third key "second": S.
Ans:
{"hour": 9, "minute": 59}
